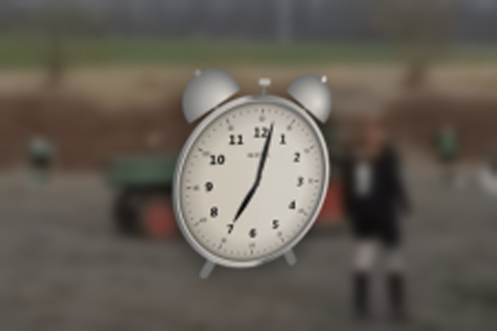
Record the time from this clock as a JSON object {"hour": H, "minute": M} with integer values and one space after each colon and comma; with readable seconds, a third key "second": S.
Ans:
{"hour": 7, "minute": 2}
